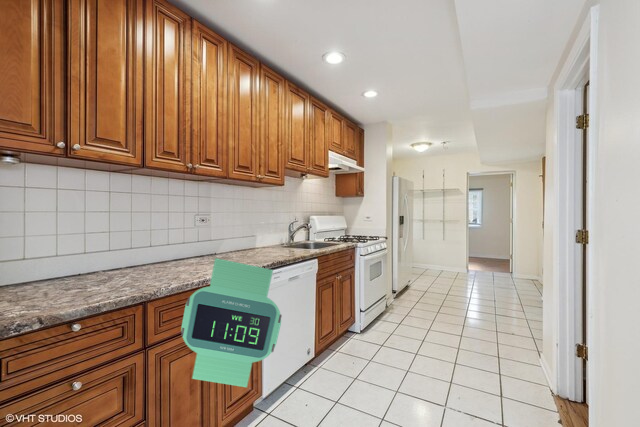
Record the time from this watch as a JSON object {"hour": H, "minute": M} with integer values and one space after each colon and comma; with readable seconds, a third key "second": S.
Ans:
{"hour": 11, "minute": 9}
